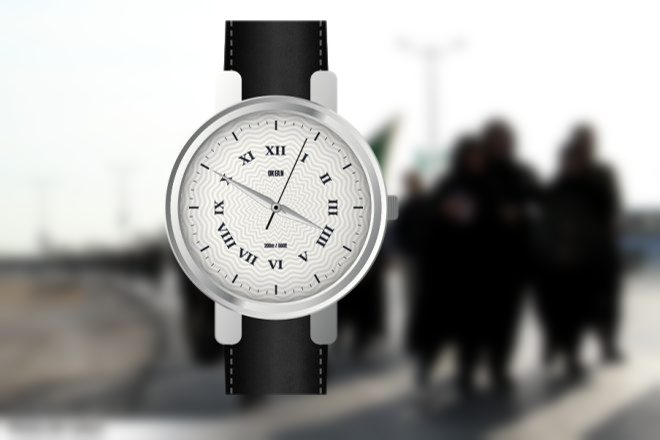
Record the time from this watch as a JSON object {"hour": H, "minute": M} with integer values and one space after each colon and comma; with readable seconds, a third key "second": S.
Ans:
{"hour": 3, "minute": 50, "second": 4}
